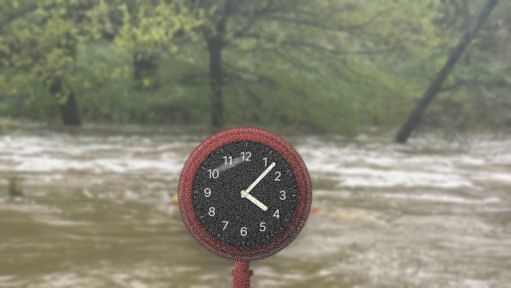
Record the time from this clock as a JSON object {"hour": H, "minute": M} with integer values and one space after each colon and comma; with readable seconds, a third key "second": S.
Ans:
{"hour": 4, "minute": 7}
